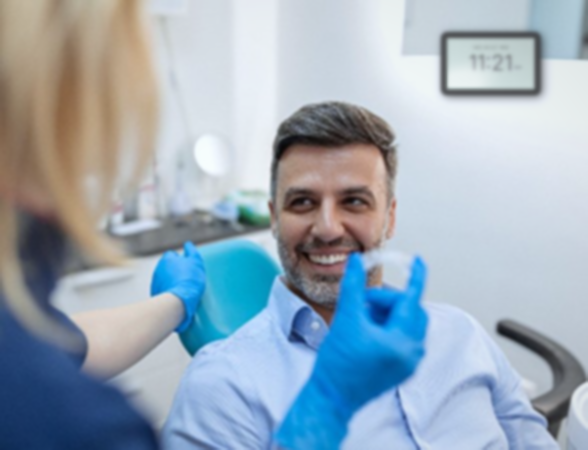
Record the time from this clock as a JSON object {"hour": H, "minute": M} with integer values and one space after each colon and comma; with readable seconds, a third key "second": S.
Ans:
{"hour": 11, "minute": 21}
